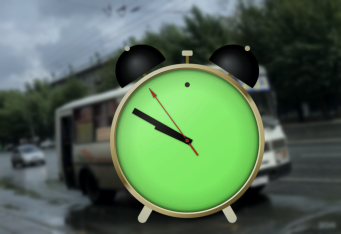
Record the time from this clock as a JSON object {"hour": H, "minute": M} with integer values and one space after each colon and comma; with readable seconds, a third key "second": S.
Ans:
{"hour": 9, "minute": 49, "second": 54}
